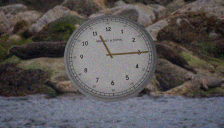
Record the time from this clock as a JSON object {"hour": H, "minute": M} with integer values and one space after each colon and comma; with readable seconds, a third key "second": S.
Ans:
{"hour": 11, "minute": 15}
